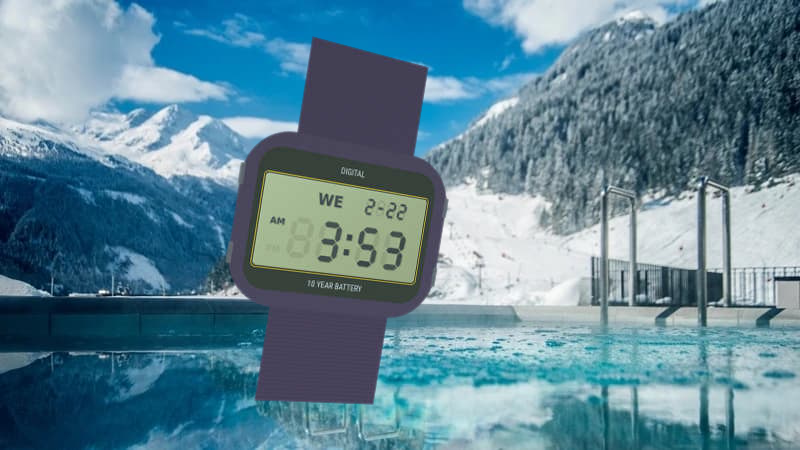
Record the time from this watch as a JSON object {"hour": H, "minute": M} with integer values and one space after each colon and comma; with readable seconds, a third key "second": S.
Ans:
{"hour": 3, "minute": 53}
